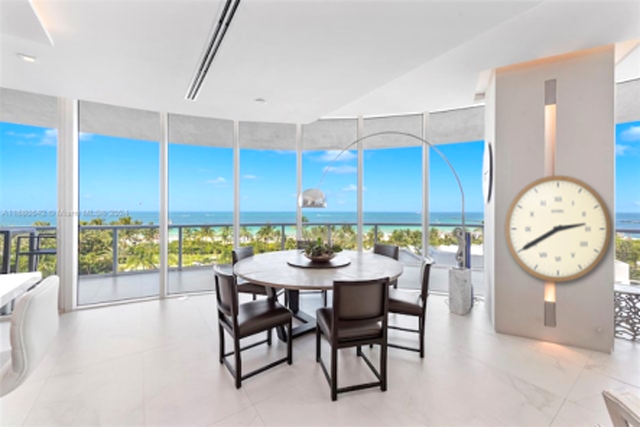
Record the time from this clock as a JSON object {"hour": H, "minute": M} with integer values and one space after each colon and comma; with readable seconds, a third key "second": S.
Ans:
{"hour": 2, "minute": 40}
